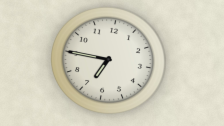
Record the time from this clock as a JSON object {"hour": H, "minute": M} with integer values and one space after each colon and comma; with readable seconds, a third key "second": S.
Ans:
{"hour": 6, "minute": 45}
